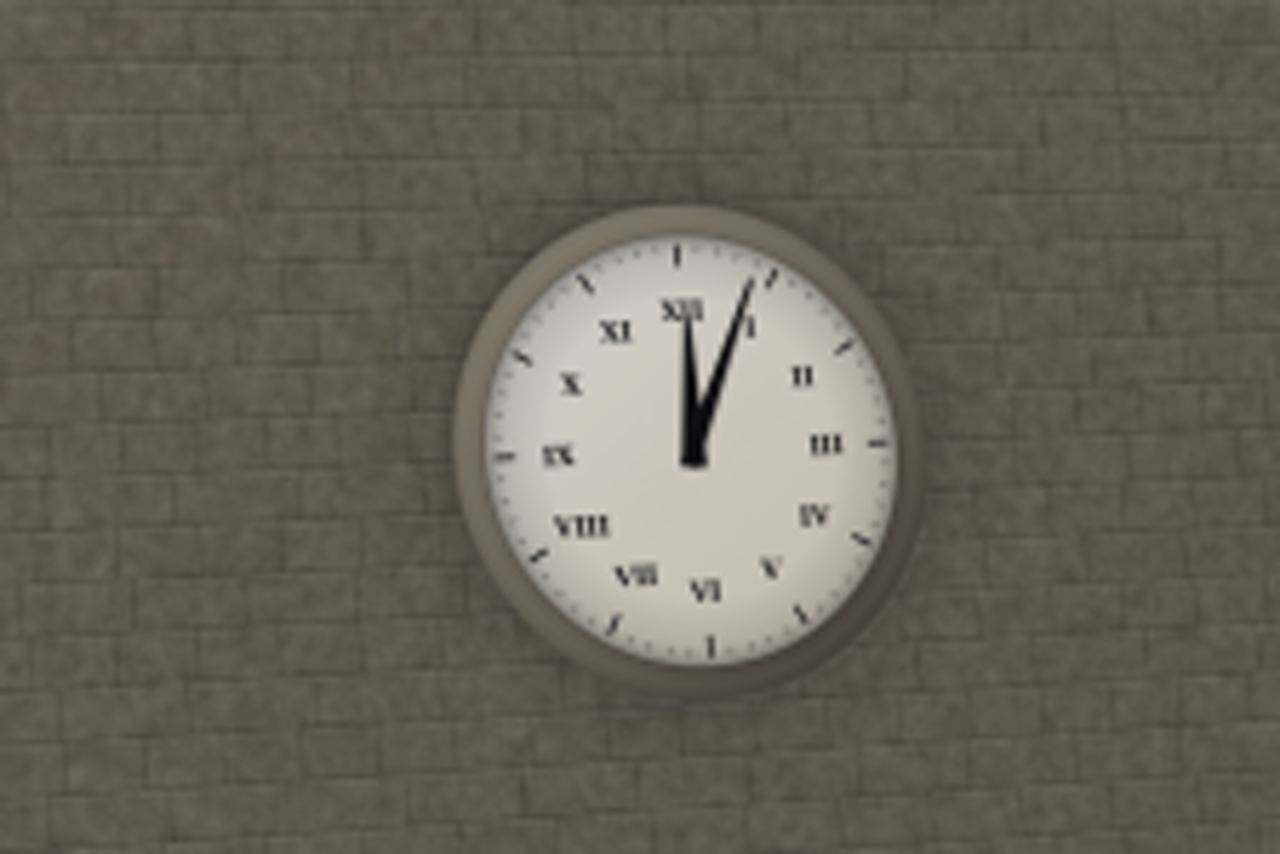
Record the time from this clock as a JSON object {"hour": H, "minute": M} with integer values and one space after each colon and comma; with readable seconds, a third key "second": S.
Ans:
{"hour": 12, "minute": 4}
